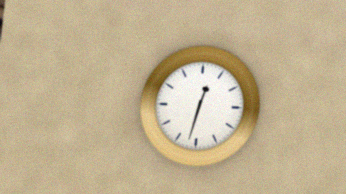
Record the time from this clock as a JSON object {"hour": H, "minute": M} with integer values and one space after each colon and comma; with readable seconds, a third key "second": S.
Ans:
{"hour": 12, "minute": 32}
